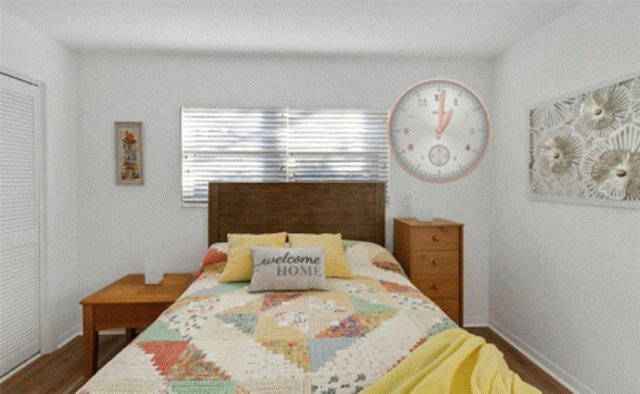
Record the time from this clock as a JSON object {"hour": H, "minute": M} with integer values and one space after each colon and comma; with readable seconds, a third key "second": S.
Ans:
{"hour": 1, "minute": 1}
